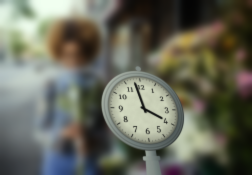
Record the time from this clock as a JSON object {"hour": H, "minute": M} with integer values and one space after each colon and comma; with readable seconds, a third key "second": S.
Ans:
{"hour": 3, "minute": 58}
